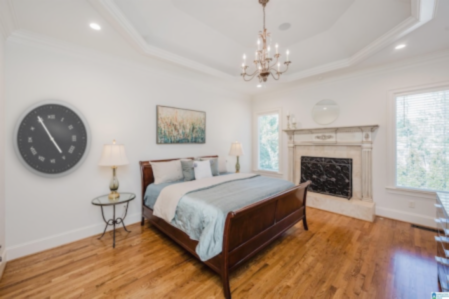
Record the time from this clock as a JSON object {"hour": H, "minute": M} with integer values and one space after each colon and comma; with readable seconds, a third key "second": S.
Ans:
{"hour": 4, "minute": 55}
